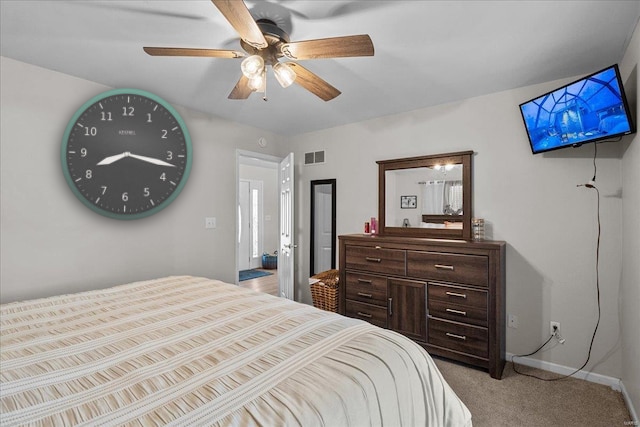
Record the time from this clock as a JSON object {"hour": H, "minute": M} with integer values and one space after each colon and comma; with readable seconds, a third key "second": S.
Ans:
{"hour": 8, "minute": 17}
